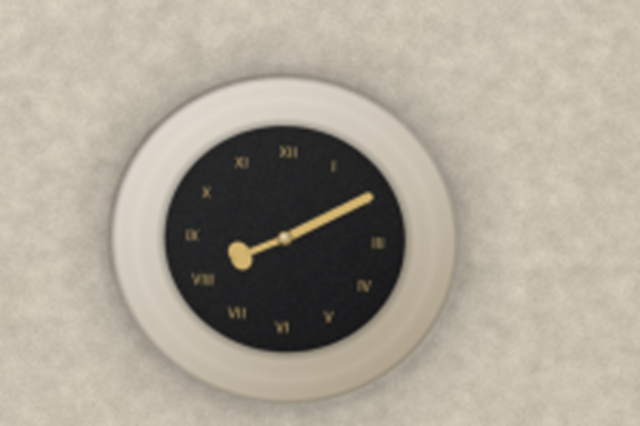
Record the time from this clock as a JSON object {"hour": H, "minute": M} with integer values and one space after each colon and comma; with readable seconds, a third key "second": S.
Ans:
{"hour": 8, "minute": 10}
